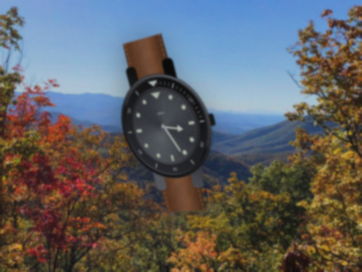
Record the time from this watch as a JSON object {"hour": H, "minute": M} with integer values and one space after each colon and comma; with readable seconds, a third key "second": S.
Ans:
{"hour": 3, "minute": 26}
